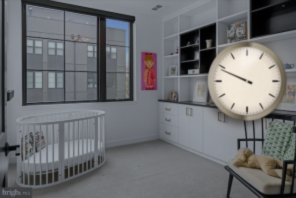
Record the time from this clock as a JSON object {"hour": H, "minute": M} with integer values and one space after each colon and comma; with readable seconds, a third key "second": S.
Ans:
{"hour": 9, "minute": 49}
